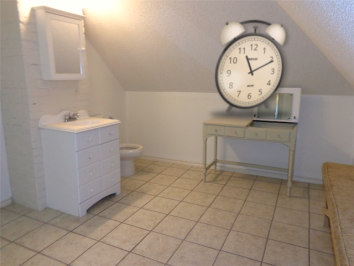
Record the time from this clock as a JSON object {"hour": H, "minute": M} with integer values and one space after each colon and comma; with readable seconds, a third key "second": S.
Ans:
{"hour": 11, "minute": 11}
